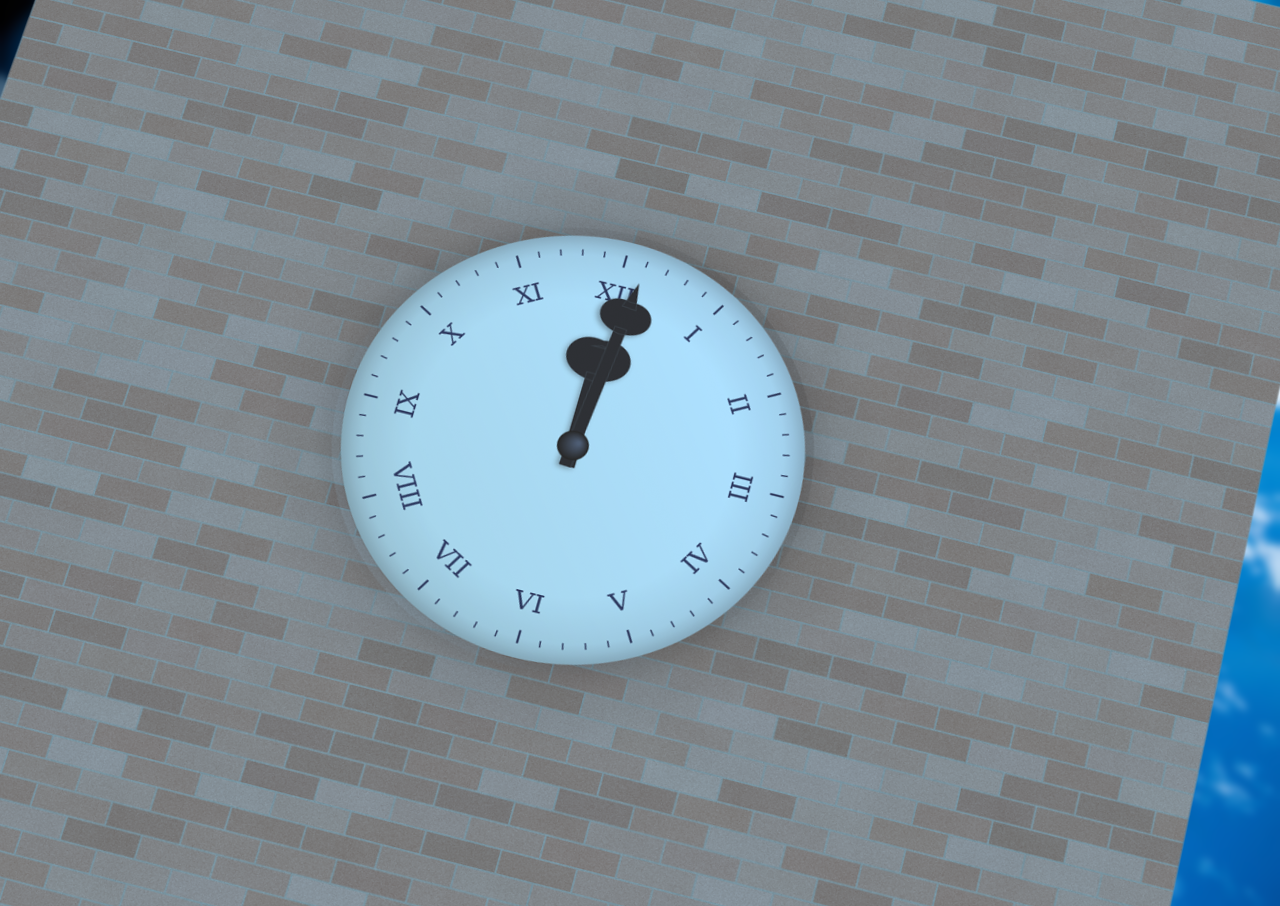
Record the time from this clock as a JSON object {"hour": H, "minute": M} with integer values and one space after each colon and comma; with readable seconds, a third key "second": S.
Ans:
{"hour": 12, "minute": 1}
